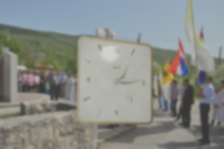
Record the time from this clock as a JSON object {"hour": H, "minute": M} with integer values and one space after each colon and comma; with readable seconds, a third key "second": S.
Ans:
{"hour": 1, "minute": 14}
